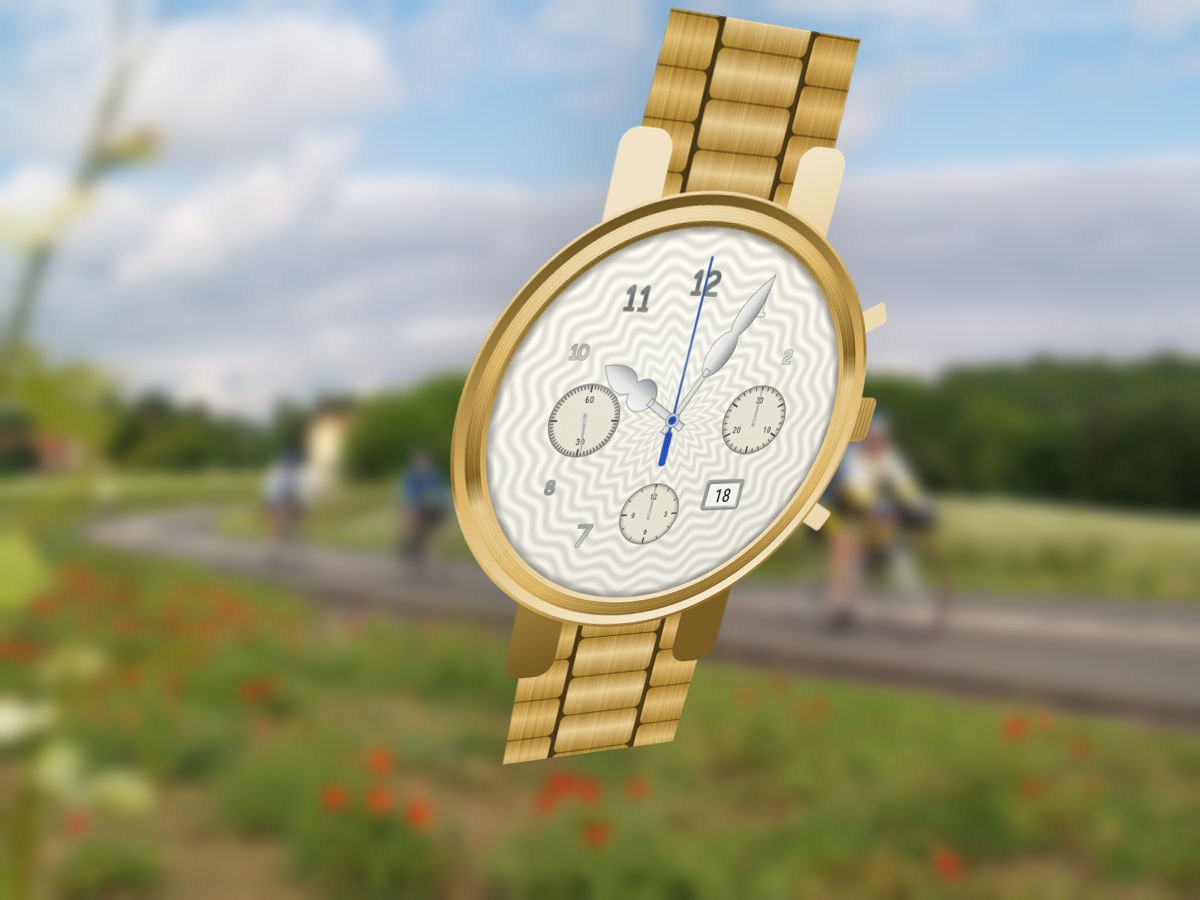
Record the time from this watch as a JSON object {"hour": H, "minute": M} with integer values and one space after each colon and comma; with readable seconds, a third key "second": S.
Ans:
{"hour": 10, "minute": 4, "second": 29}
